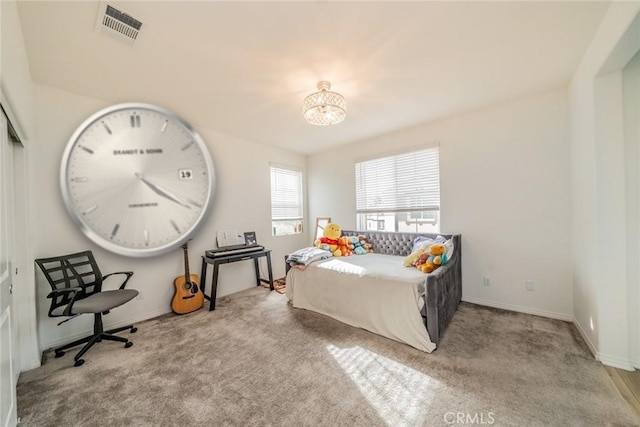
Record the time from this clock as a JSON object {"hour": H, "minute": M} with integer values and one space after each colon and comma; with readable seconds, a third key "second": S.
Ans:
{"hour": 4, "minute": 21}
